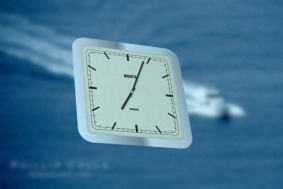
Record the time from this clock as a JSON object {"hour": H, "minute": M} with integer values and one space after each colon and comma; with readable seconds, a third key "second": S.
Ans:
{"hour": 7, "minute": 4}
